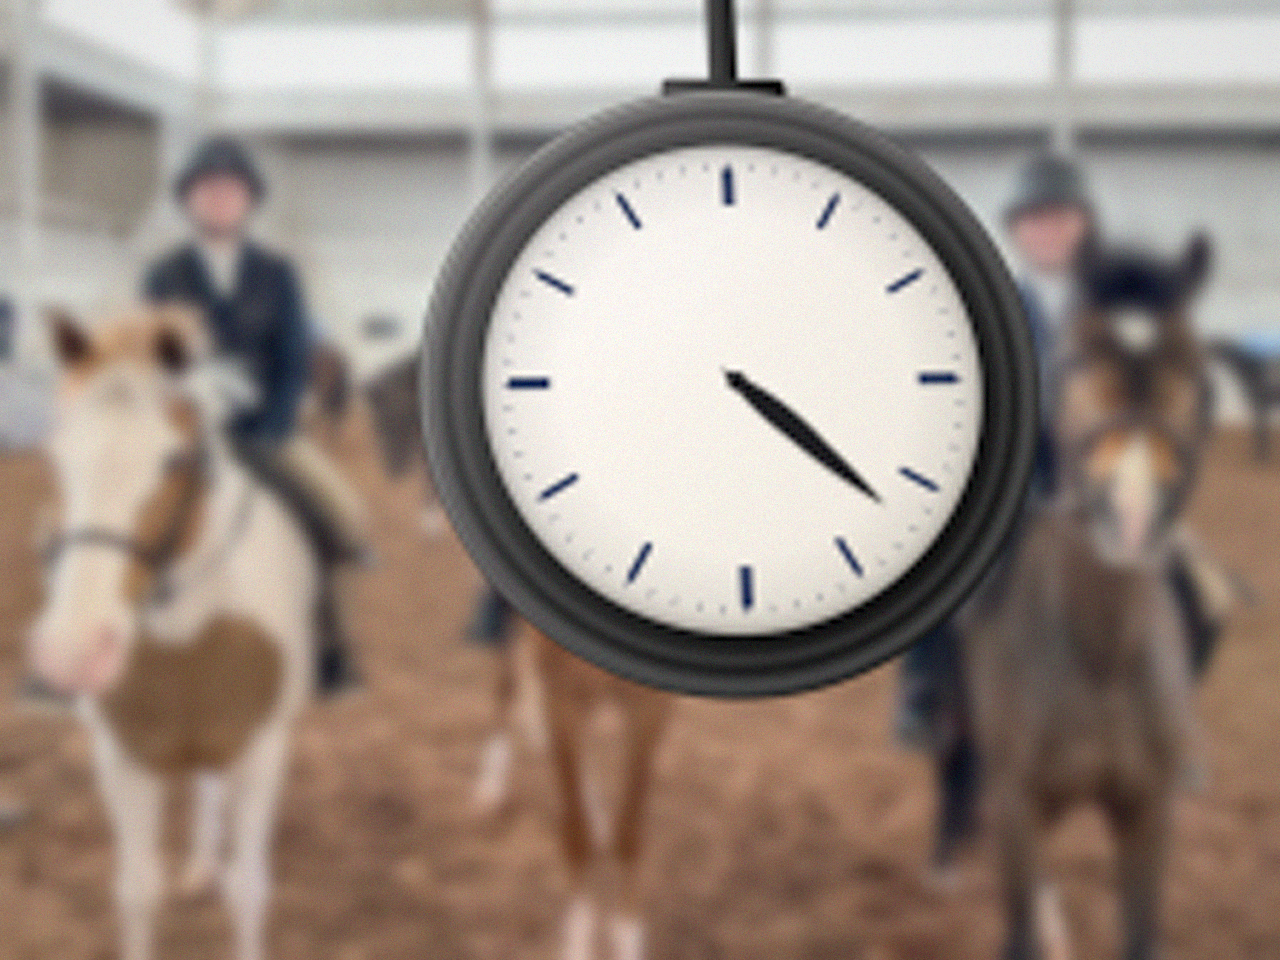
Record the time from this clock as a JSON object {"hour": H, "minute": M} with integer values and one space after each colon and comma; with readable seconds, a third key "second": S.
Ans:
{"hour": 4, "minute": 22}
